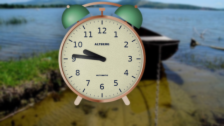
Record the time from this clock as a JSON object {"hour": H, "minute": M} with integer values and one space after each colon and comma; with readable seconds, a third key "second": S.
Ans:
{"hour": 9, "minute": 46}
